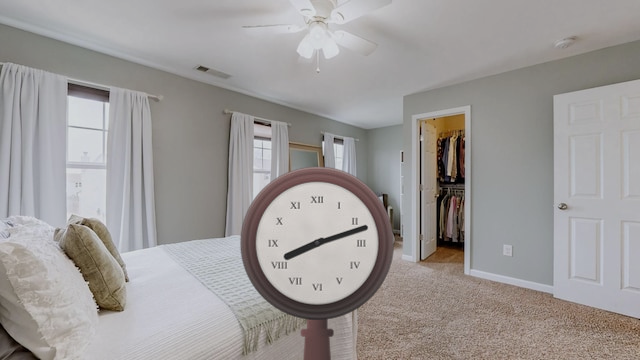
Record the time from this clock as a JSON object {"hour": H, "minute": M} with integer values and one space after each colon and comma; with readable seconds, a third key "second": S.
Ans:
{"hour": 8, "minute": 12}
